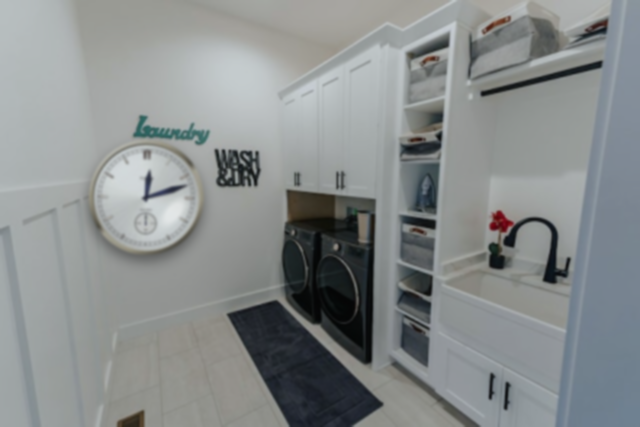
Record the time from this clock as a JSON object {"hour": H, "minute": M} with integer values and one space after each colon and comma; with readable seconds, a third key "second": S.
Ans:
{"hour": 12, "minute": 12}
